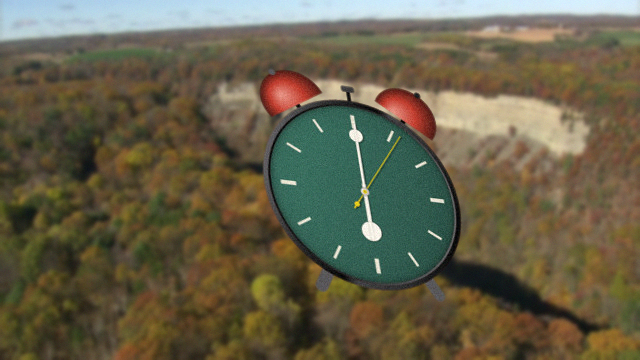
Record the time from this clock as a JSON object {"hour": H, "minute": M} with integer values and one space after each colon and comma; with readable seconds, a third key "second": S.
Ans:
{"hour": 6, "minute": 0, "second": 6}
